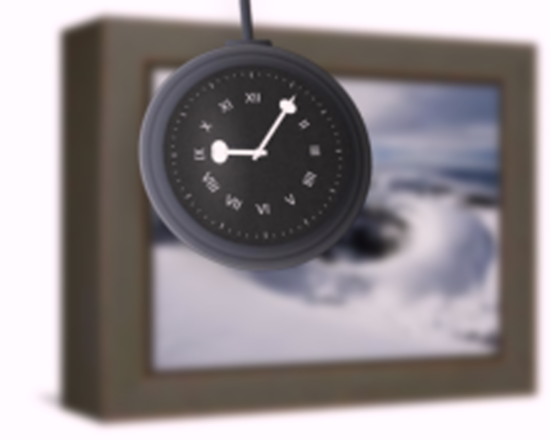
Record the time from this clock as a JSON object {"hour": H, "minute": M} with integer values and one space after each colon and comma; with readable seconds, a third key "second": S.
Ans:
{"hour": 9, "minute": 6}
